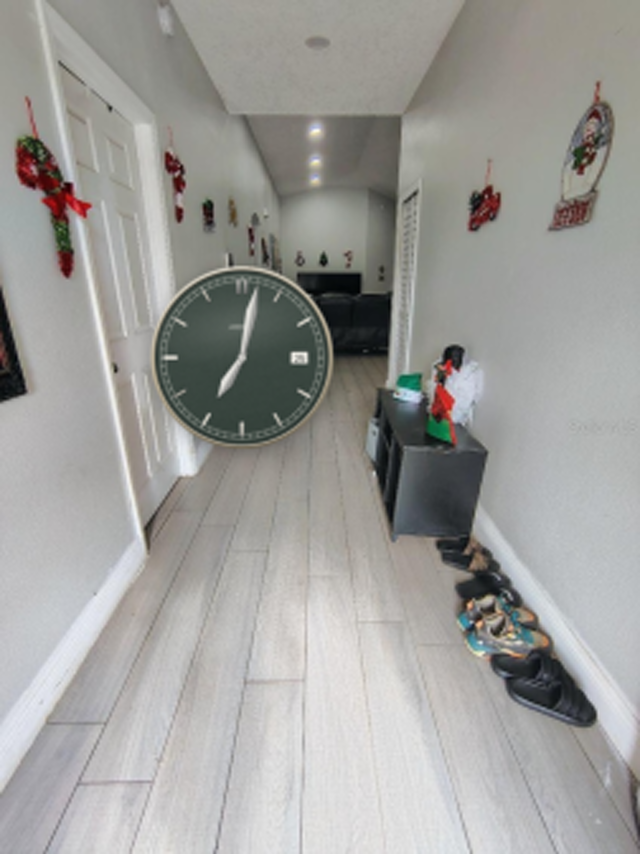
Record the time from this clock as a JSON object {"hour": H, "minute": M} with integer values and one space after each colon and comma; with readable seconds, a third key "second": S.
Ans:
{"hour": 7, "minute": 2}
